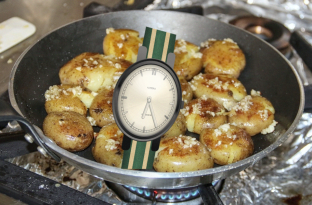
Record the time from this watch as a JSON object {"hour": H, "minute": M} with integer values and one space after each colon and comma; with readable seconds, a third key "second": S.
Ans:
{"hour": 6, "minute": 25}
